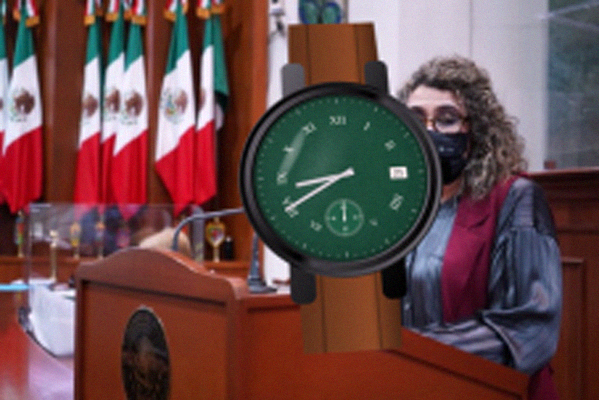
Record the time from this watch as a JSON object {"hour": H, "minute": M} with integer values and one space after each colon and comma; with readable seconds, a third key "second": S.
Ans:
{"hour": 8, "minute": 40}
